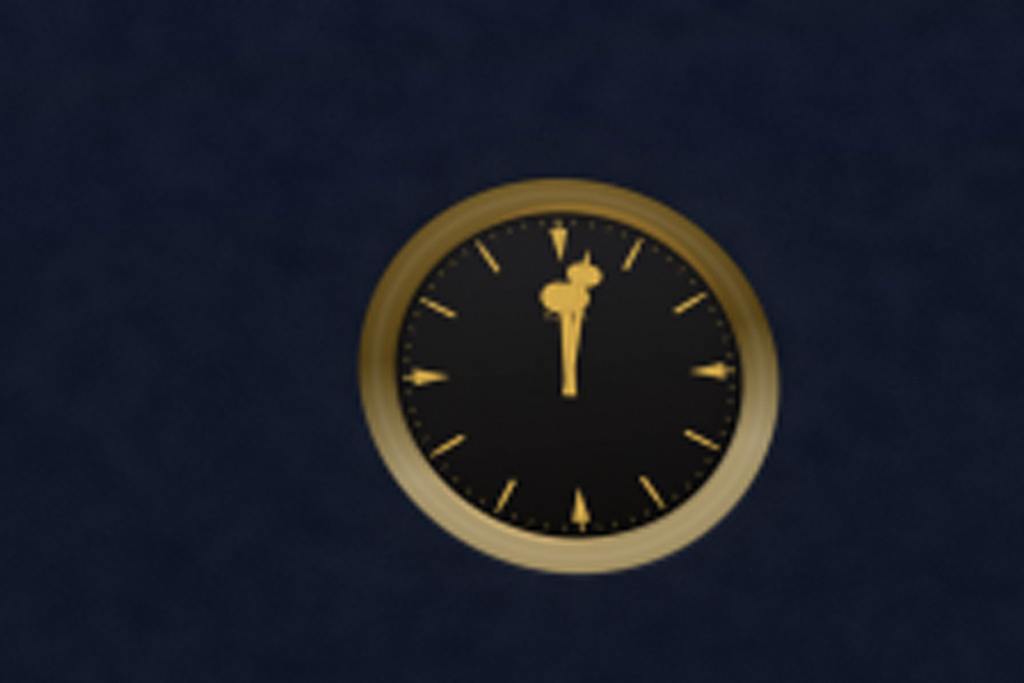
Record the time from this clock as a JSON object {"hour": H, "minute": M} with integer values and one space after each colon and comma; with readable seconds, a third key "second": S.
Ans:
{"hour": 12, "minute": 2}
